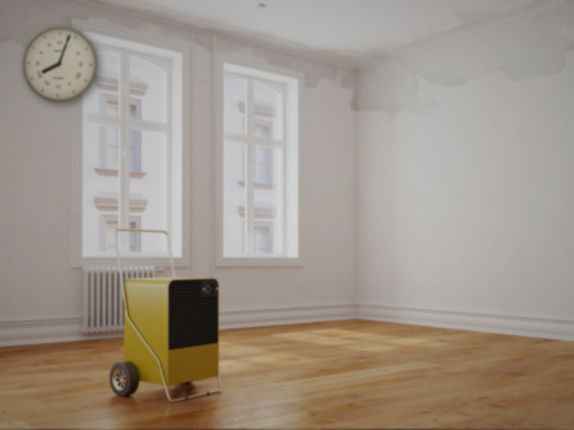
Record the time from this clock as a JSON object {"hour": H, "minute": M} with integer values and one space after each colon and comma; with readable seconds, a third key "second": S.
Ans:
{"hour": 8, "minute": 3}
